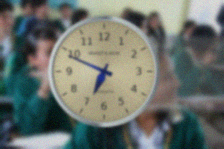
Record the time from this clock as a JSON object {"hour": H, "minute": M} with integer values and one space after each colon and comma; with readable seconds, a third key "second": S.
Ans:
{"hour": 6, "minute": 49}
